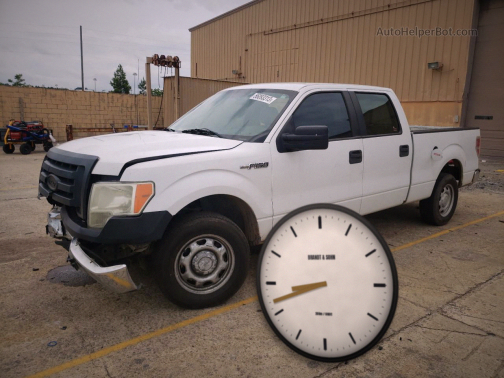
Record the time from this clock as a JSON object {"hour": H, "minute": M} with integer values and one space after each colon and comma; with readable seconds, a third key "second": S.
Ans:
{"hour": 8, "minute": 42}
